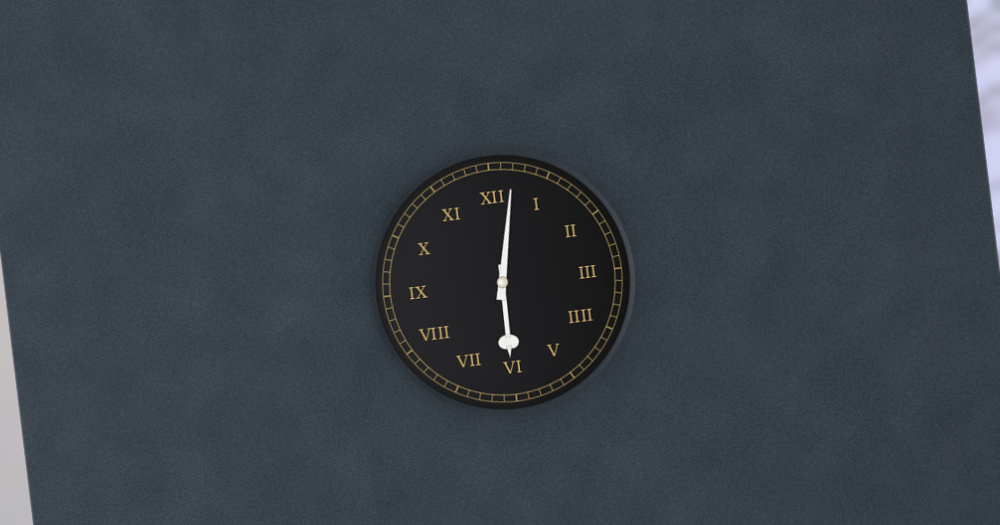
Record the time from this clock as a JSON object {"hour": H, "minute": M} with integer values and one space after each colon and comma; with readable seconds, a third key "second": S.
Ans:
{"hour": 6, "minute": 2}
